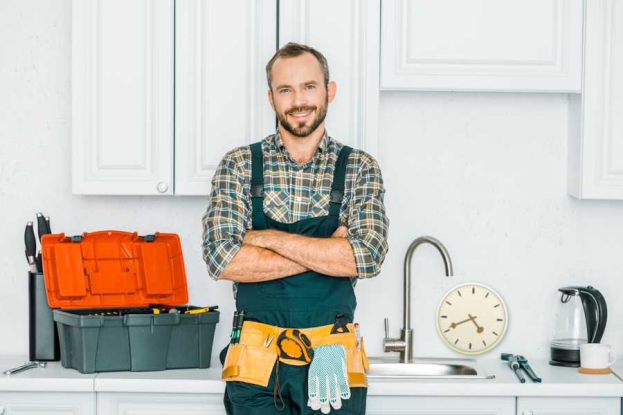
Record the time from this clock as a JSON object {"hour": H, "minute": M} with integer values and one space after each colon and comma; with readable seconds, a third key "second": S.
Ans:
{"hour": 4, "minute": 41}
